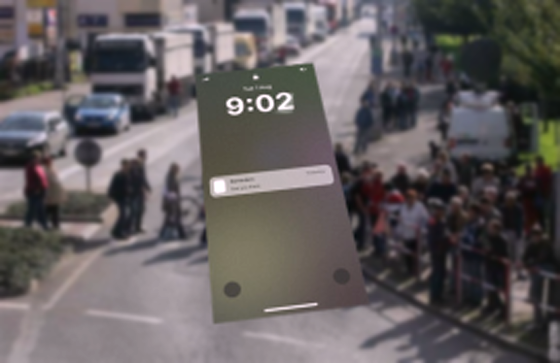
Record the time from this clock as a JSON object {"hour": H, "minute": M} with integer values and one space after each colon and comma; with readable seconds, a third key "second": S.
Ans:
{"hour": 9, "minute": 2}
